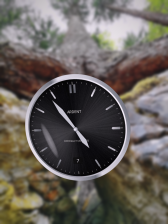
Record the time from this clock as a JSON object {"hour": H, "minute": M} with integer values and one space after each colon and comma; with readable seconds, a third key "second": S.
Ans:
{"hour": 4, "minute": 54}
